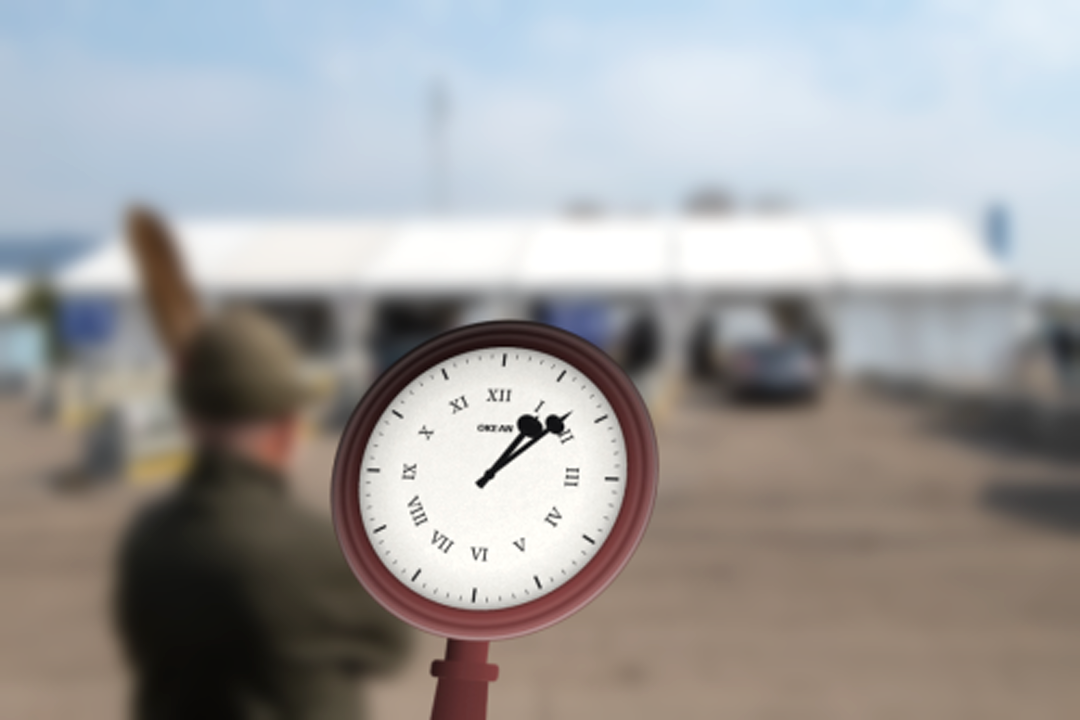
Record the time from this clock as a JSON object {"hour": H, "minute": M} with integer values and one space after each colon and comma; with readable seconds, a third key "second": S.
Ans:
{"hour": 1, "minute": 8}
